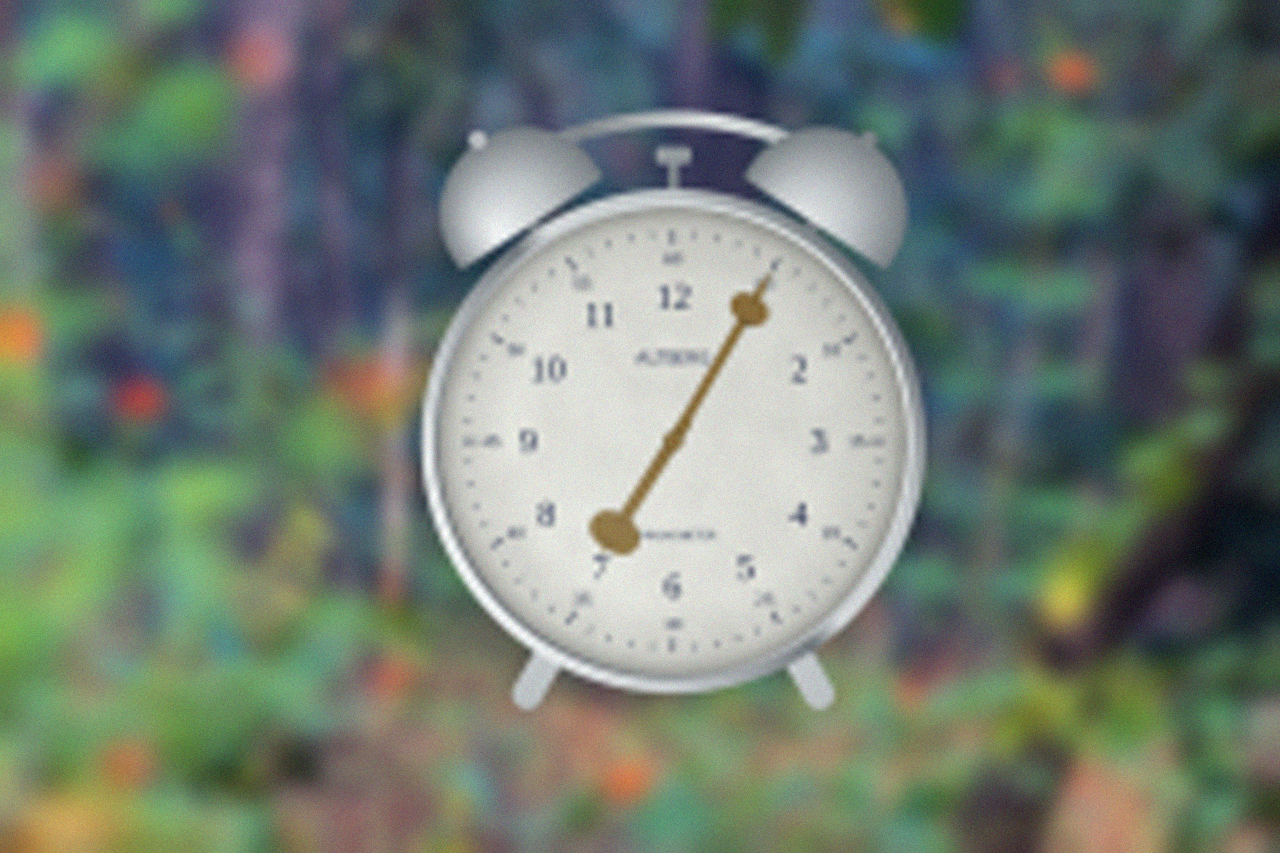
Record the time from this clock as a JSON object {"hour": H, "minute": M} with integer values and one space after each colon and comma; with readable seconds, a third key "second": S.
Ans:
{"hour": 7, "minute": 5}
